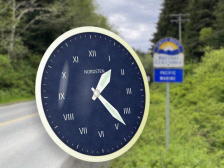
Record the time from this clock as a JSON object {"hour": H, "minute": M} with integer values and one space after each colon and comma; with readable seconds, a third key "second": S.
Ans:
{"hour": 1, "minute": 23}
